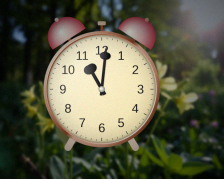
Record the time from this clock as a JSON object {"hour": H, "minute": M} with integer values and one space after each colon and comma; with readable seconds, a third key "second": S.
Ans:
{"hour": 11, "minute": 1}
